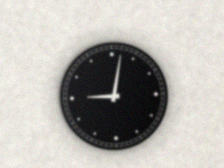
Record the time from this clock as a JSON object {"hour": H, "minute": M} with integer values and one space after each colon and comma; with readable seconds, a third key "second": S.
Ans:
{"hour": 9, "minute": 2}
